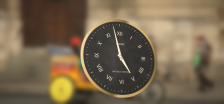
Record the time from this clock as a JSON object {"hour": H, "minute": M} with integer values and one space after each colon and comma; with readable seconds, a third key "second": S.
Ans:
{"hour": 4, "minute": 58}
